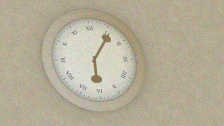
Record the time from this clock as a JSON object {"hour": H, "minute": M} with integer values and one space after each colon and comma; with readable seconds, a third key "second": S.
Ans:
{"hour": 6, "minute": 6}
